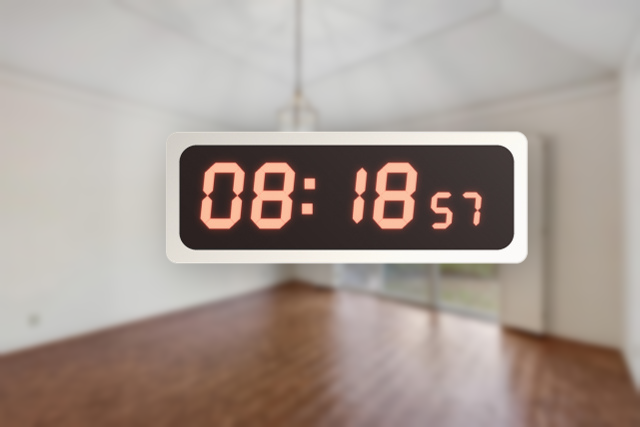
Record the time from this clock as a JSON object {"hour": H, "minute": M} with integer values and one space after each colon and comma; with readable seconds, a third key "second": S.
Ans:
{"hour": 8, "minute": 18, "second": 57}
